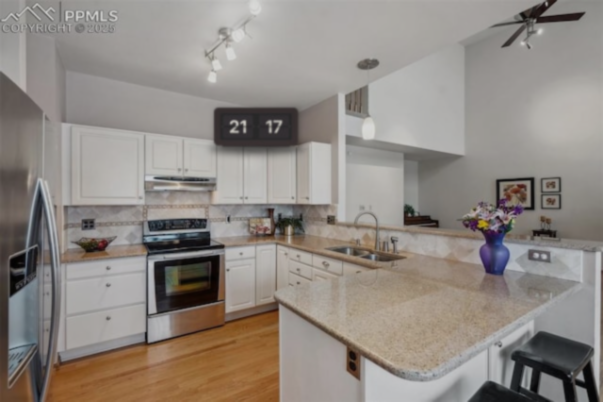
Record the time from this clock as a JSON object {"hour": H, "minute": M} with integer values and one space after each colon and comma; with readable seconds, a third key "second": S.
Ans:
{"hour": 21, "minute": 17}
